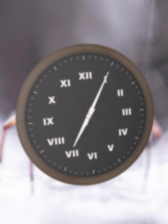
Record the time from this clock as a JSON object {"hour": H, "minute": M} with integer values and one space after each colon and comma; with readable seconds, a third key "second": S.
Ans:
{"hour": 7, "minute": 5}
